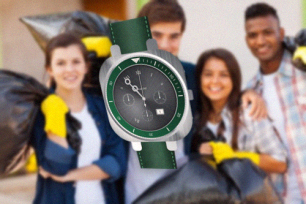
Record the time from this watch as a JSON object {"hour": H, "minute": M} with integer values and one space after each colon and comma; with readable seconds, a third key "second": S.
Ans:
{"hour": 10, "minute": 54}
